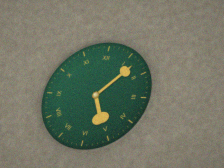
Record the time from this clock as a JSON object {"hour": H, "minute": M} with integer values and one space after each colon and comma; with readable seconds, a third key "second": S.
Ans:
{"hour": 5, "minute": 7}
